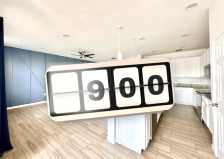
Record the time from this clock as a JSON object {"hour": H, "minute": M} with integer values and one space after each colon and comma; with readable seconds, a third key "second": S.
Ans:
{"hour": 9, "minute": 0}
